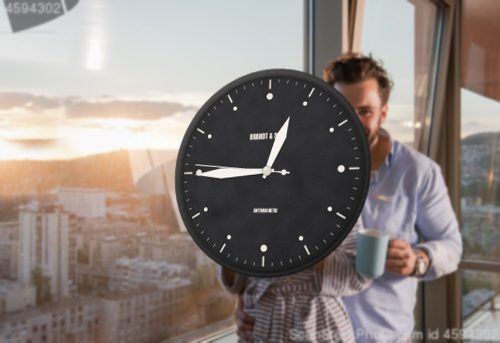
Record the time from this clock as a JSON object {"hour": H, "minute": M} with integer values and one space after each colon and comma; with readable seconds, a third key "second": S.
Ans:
{"hour": 12, "minute": 44, "second": 46}
